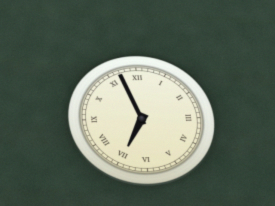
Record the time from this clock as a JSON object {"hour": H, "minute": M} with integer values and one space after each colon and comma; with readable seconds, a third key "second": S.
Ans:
{"hour": 6, "minute": 57}
